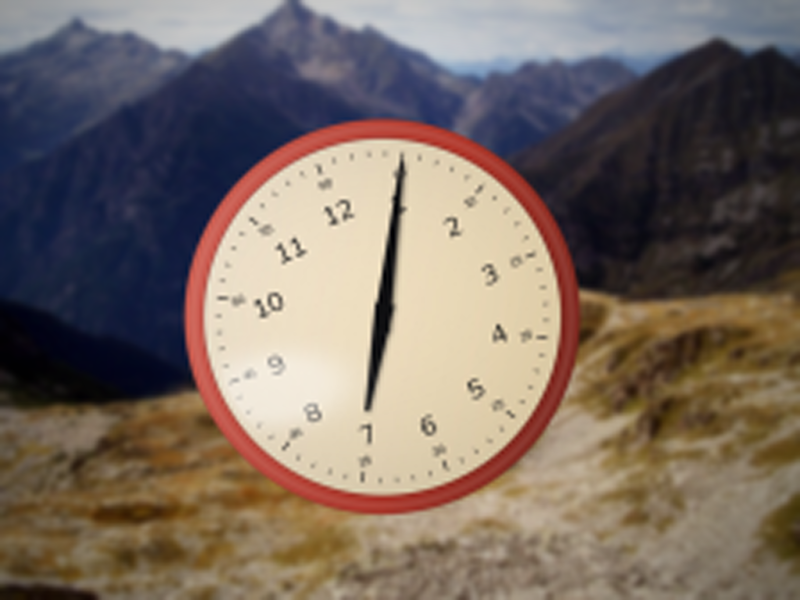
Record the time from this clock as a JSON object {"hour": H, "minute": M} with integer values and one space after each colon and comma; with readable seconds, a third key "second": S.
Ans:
{"hour": 7, "minute": 5}
